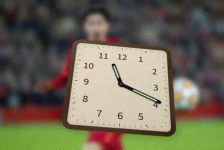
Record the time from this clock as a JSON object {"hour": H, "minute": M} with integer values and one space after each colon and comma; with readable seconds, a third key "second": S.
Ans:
{"hour": 11, "minute": 19}
